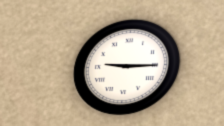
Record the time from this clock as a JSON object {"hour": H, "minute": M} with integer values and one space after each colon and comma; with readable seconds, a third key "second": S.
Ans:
{"hour": 9, "minute": 15}
